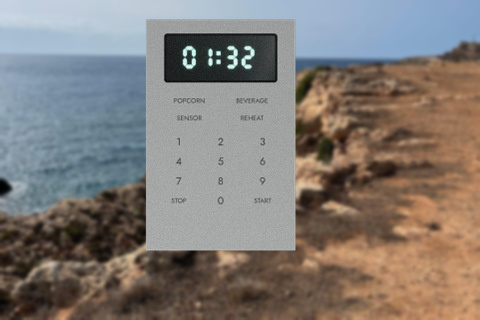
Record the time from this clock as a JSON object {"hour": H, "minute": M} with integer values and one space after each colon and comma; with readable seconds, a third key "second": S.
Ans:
{"hour": 1, "minute": 32}
